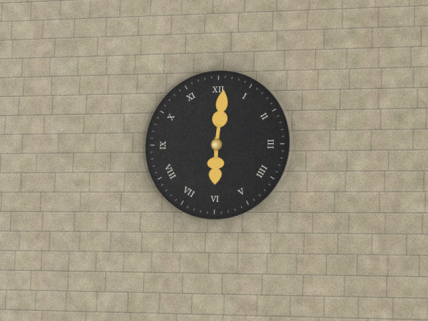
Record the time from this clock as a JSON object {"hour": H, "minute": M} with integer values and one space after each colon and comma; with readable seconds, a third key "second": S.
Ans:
{"hour": 6, "minute": 1}
